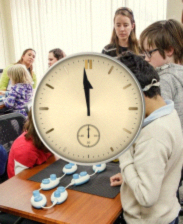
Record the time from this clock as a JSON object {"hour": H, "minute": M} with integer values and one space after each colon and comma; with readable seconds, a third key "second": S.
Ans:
{"hour": 11, "minute": 59}
